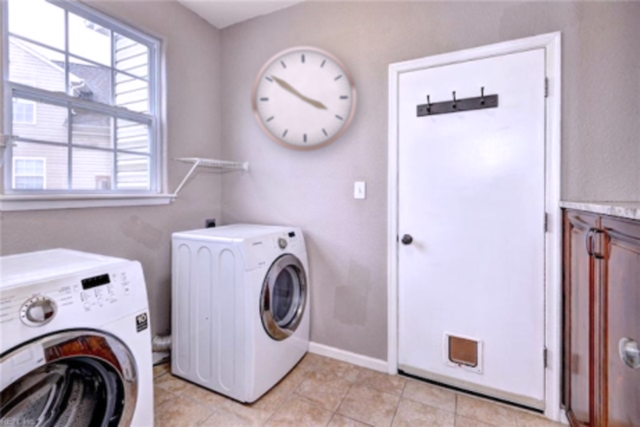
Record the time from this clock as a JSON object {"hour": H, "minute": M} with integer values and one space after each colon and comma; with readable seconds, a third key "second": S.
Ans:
{"hour": 3, "minute": 51}
